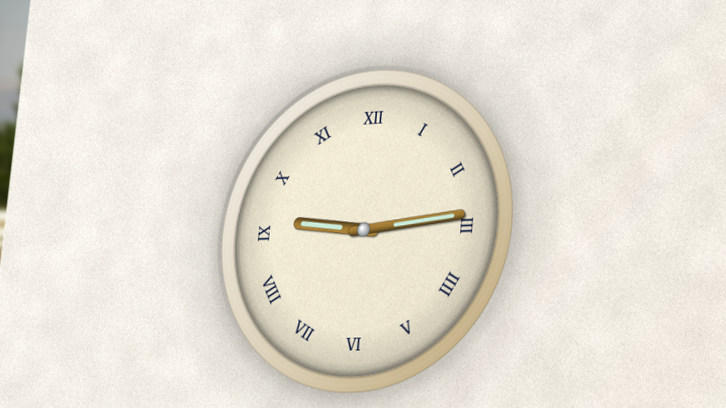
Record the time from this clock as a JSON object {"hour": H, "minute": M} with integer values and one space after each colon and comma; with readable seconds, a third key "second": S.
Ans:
{"hour": 9, "minute": 14}
